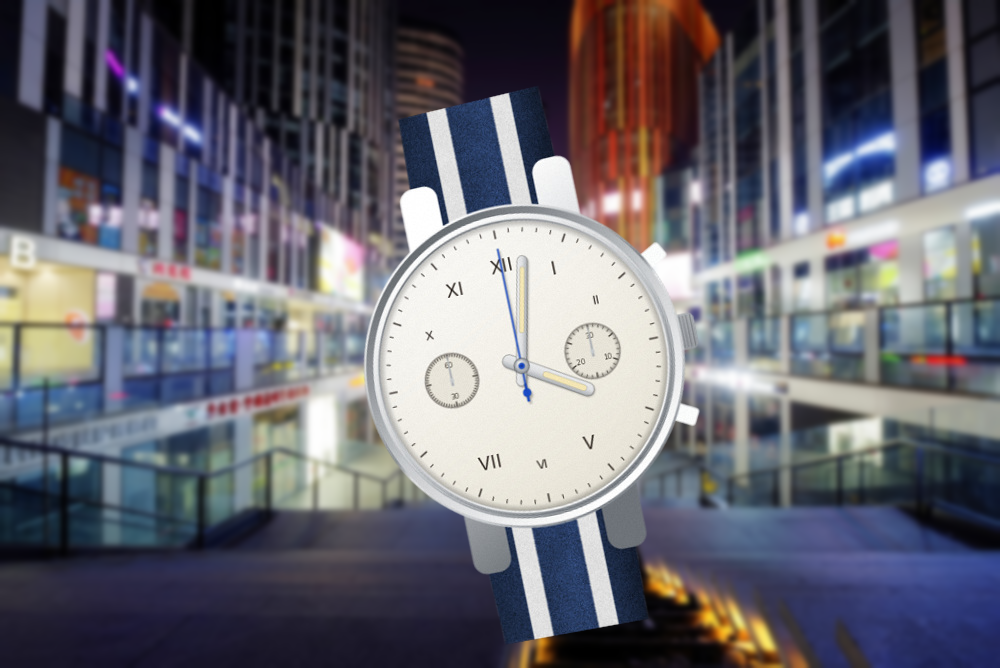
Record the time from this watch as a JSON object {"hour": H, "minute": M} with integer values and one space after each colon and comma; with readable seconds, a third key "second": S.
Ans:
{"hour": 4, "minute": 2}
